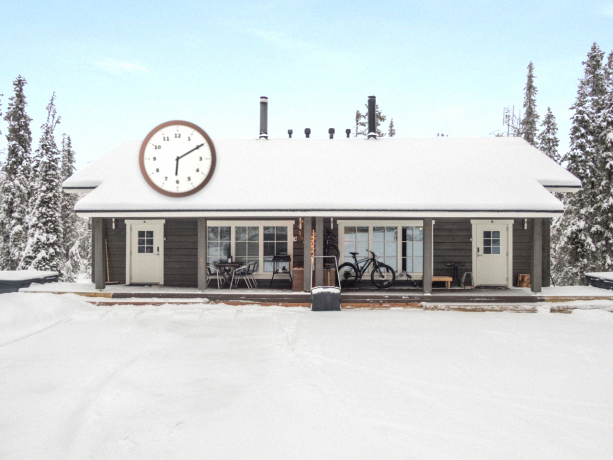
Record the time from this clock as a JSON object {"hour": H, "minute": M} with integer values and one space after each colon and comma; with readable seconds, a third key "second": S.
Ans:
{"hour": 6, "minute": 10}
